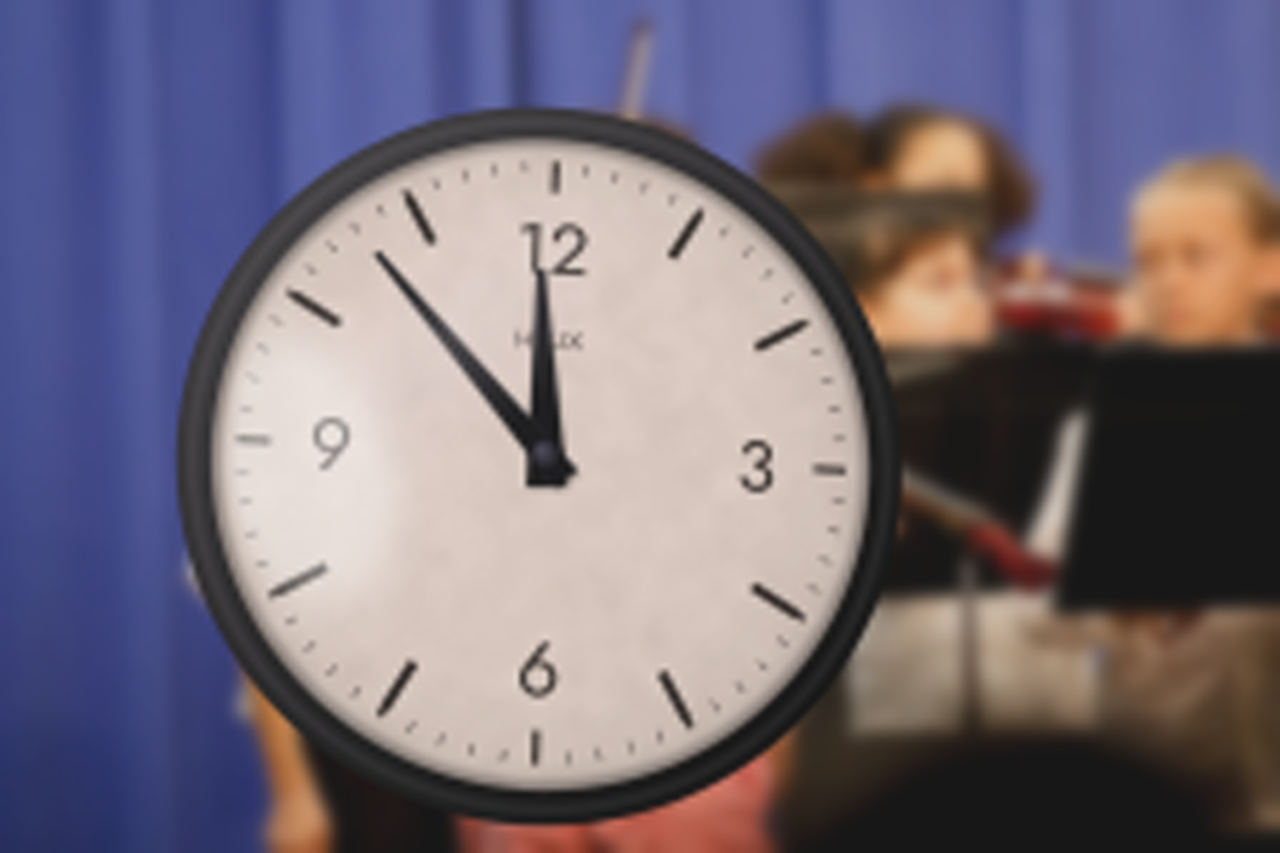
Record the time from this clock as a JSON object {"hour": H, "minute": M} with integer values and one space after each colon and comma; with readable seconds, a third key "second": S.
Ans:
{"hour": 11, "minute": 53}
